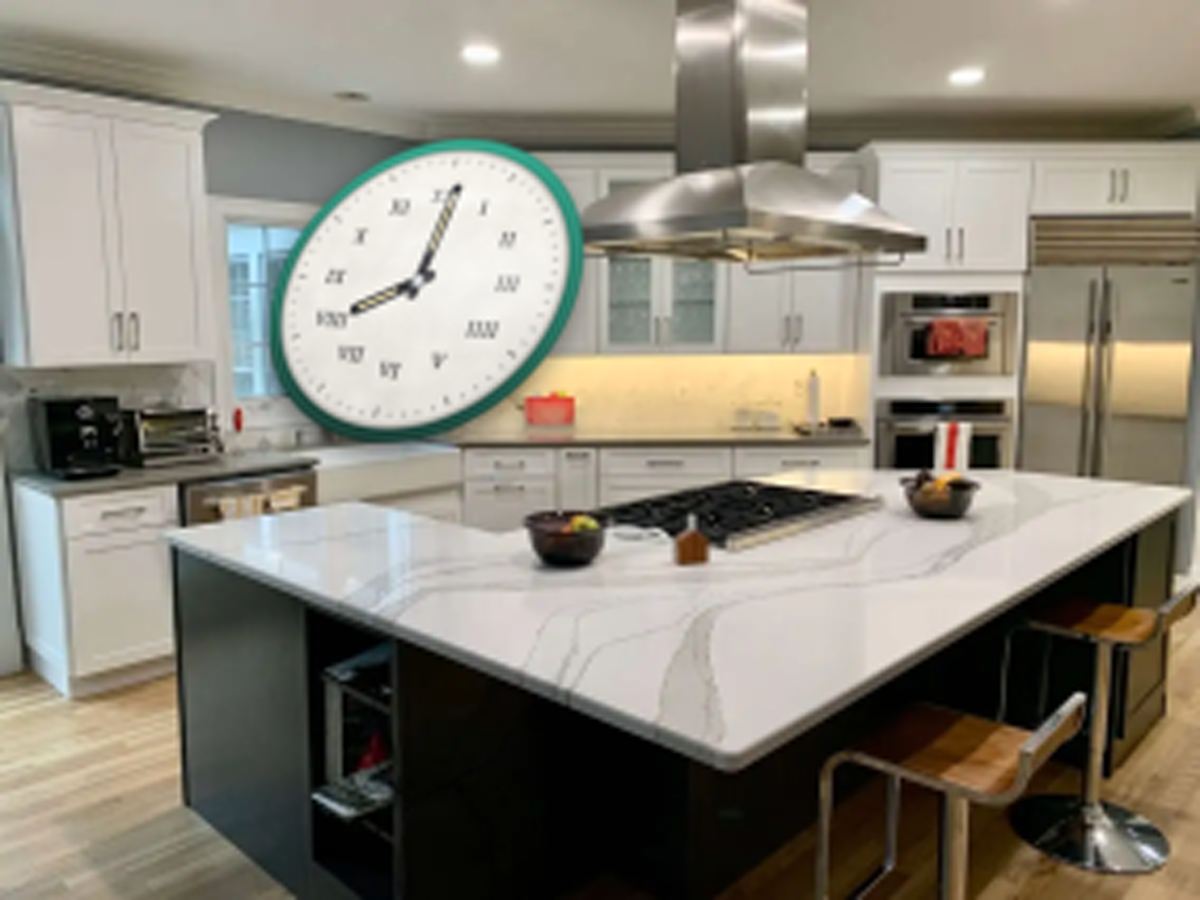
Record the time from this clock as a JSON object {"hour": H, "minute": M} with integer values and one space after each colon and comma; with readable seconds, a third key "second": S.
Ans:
{"hour": 8, "minute": 1}
